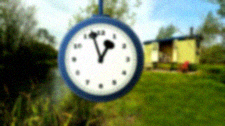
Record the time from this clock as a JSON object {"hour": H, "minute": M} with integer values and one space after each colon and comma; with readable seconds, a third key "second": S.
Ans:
{"hour": 12, "minute": 57}
